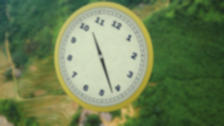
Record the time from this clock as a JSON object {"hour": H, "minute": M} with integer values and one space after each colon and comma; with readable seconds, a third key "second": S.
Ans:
{"hour": 10, "minute": 22}
